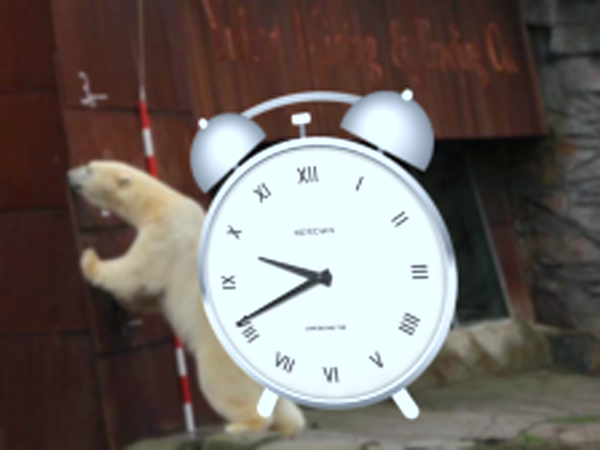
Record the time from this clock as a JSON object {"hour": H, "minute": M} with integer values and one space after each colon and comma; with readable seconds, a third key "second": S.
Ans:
{"hour": 9, "minute": 41}
